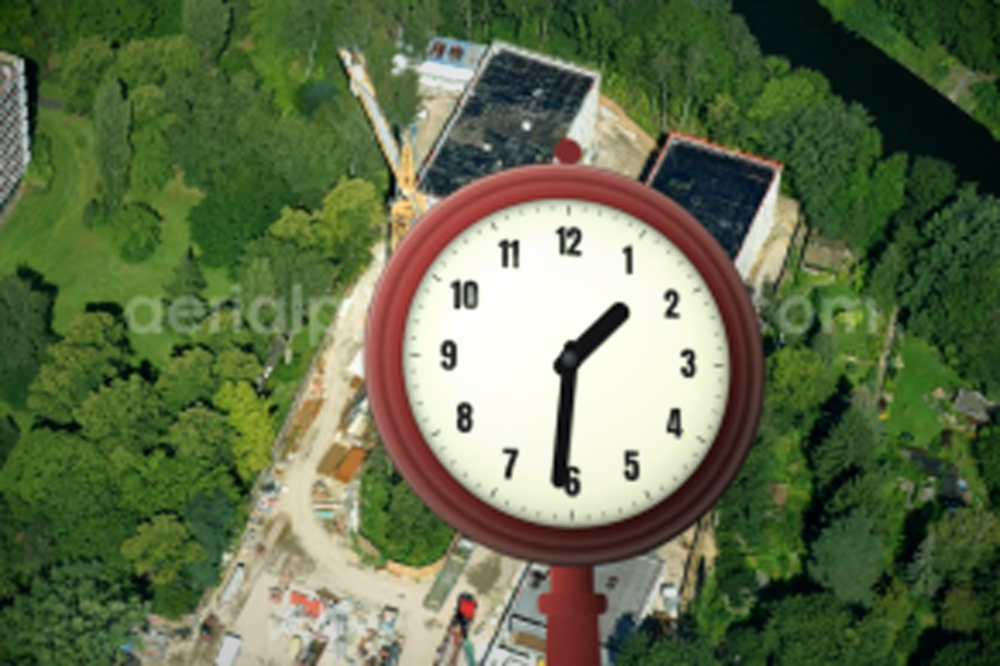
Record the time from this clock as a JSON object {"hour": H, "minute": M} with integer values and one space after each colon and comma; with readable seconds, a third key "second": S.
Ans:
{"hour": 1, "minute": 31}
